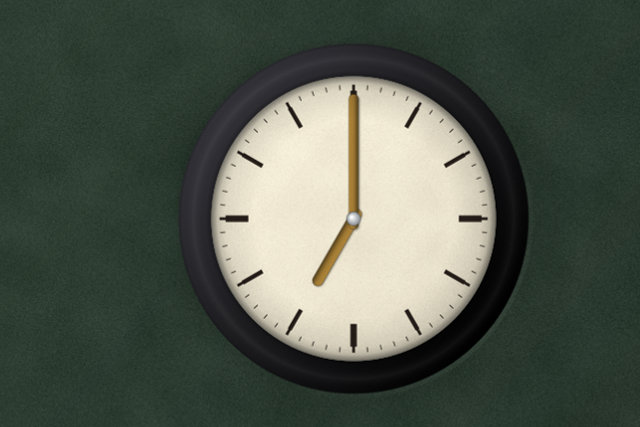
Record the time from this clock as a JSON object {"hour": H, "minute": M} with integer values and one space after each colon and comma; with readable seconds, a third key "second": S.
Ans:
{"hour": 7, "minute": 0}
